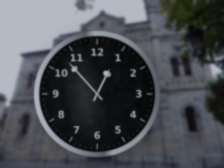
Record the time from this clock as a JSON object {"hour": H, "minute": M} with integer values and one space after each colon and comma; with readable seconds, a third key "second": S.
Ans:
{"hour": 12, "minute": 53}
